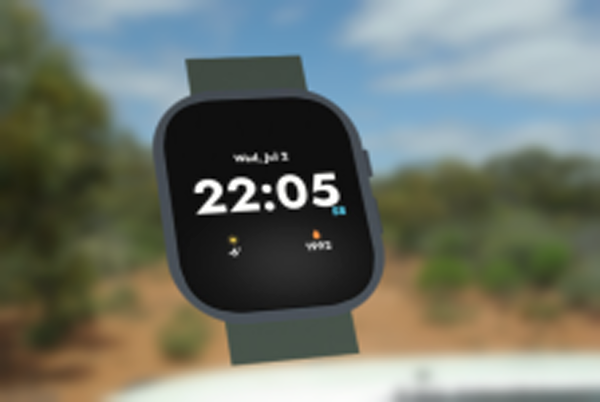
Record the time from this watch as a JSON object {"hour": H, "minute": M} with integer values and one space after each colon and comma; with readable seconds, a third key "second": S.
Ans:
{"hour": 22, "minute": 5}
